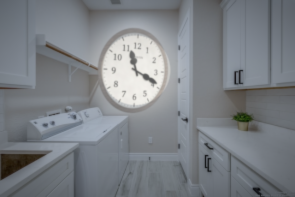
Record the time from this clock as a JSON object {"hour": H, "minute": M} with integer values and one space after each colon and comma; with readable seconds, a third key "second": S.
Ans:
{"hour": 11, "minute": 19}
